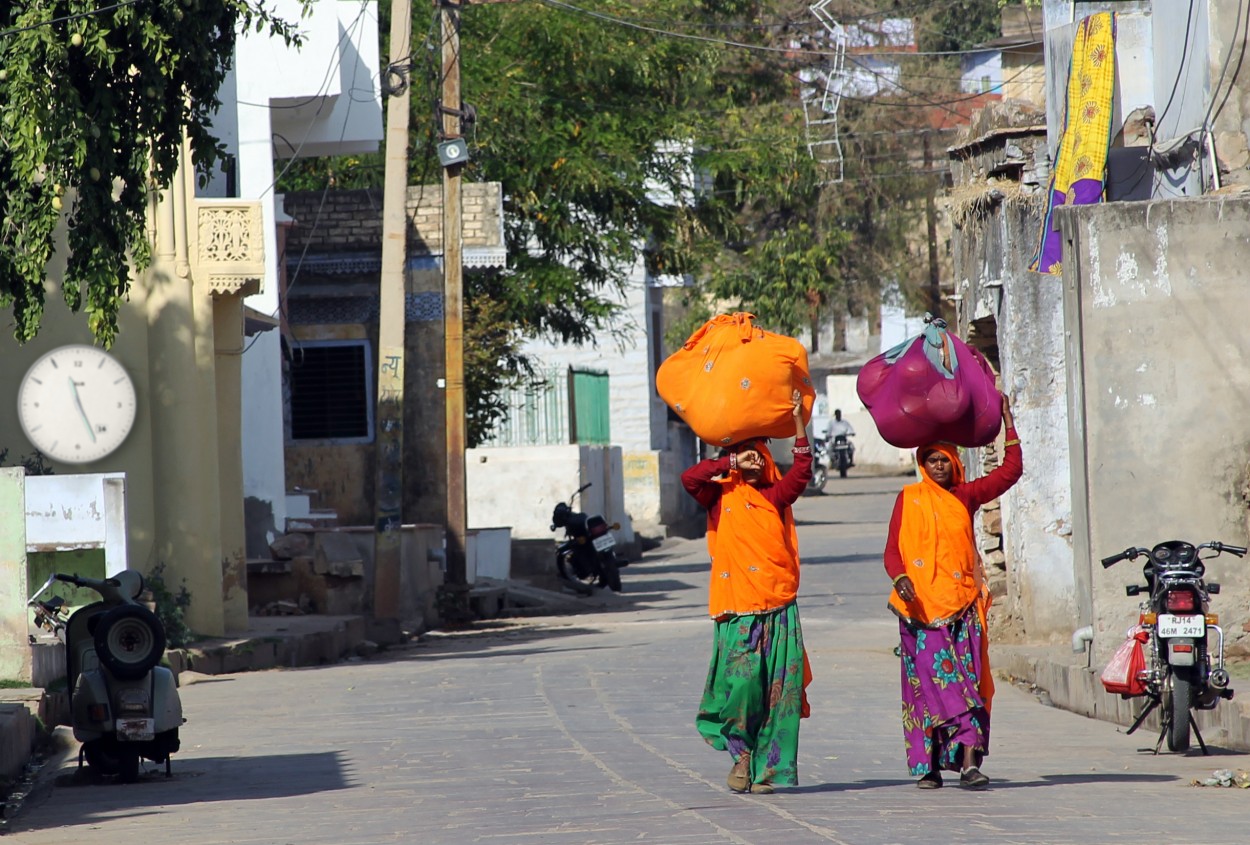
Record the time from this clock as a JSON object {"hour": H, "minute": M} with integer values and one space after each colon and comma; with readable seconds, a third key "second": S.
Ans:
{"hour": 11, "minute": 26}
